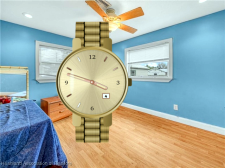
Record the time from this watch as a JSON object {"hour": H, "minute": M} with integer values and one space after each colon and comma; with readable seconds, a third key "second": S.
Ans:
{"hour": 3, "minute": 48}
